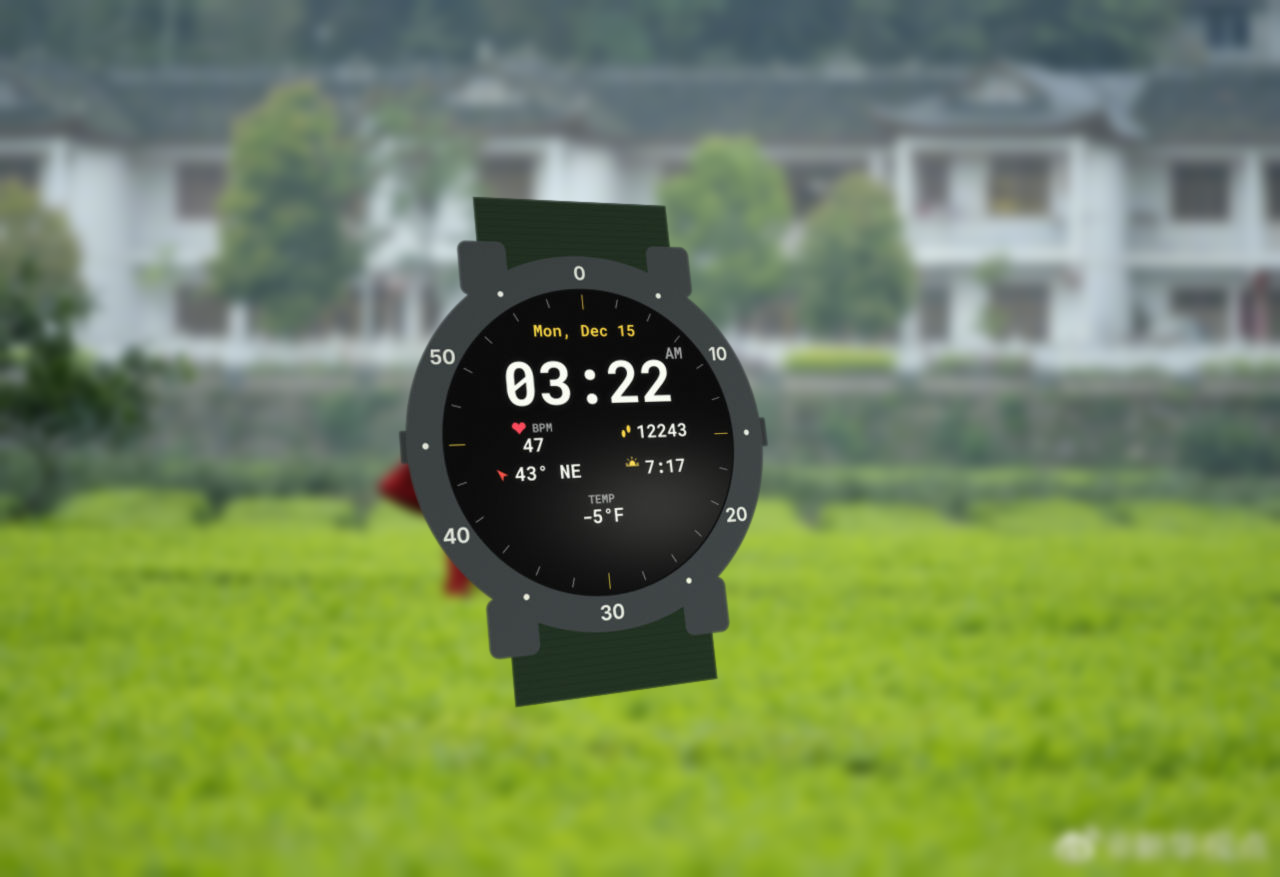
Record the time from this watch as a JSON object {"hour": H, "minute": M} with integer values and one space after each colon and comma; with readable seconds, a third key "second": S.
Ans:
{"hour": 3, "minute": 22}
